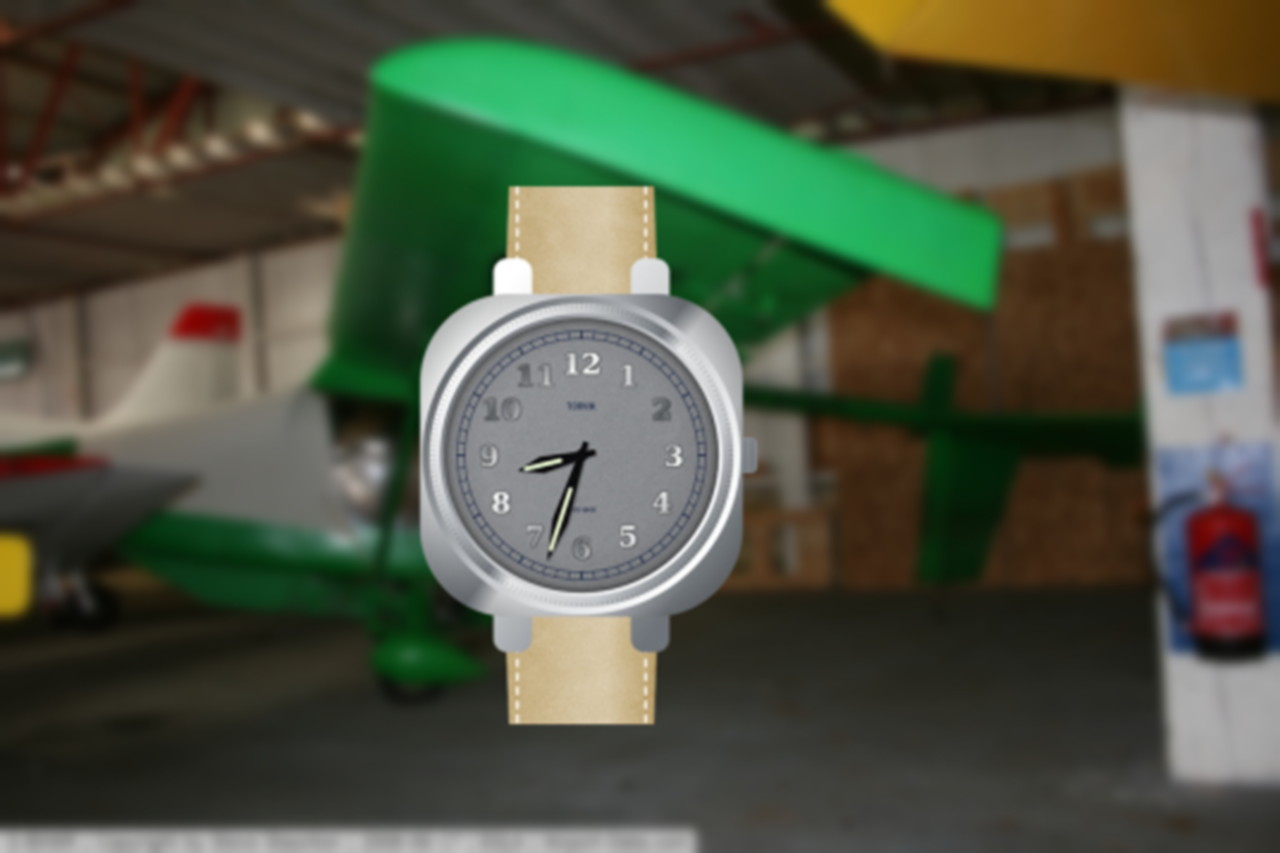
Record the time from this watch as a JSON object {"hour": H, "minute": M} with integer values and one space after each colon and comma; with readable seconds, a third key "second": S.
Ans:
{"hour": 8, "minute": 33}
